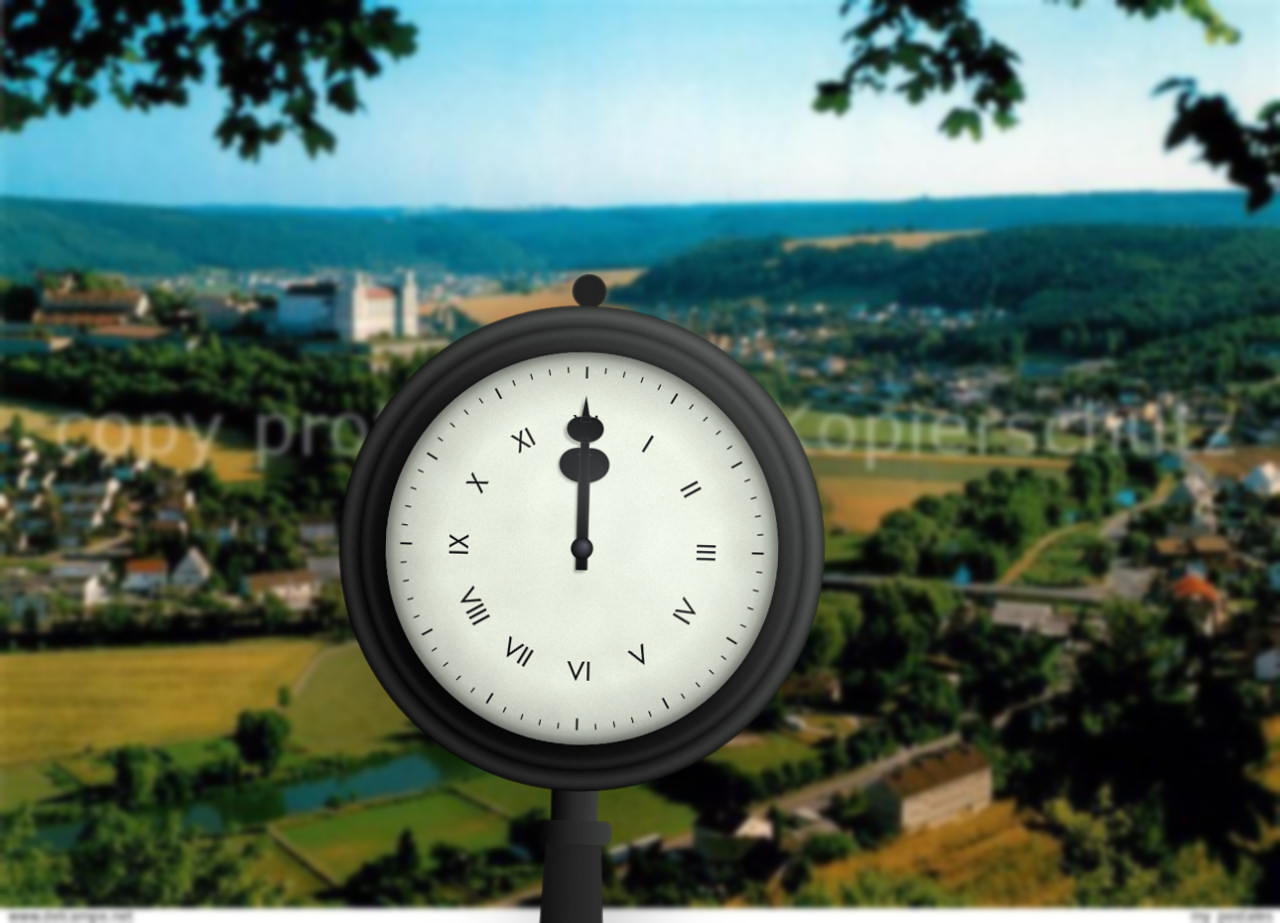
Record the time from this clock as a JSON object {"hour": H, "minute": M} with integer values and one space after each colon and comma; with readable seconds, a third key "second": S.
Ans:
{"hour": 12, "minute": 0}
